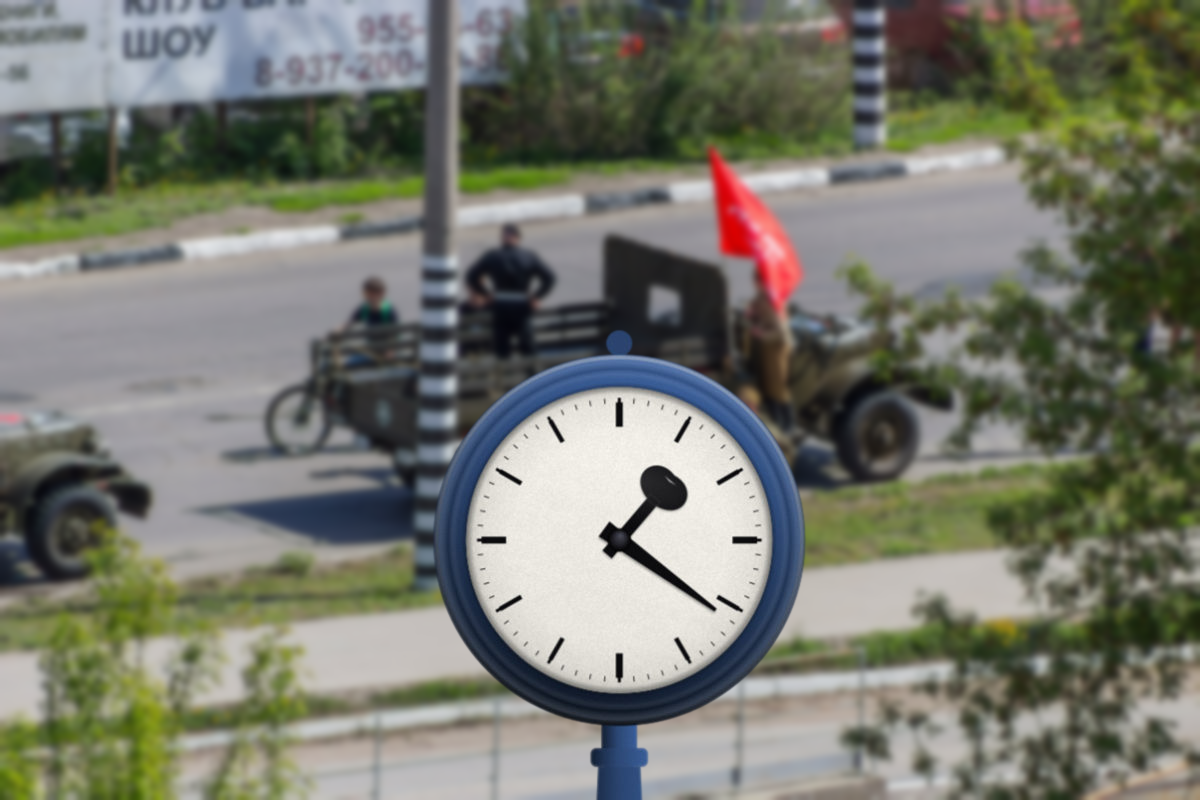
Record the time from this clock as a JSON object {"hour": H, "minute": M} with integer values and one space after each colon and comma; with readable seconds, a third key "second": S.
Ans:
{"hour": 1, "minute": 21}
